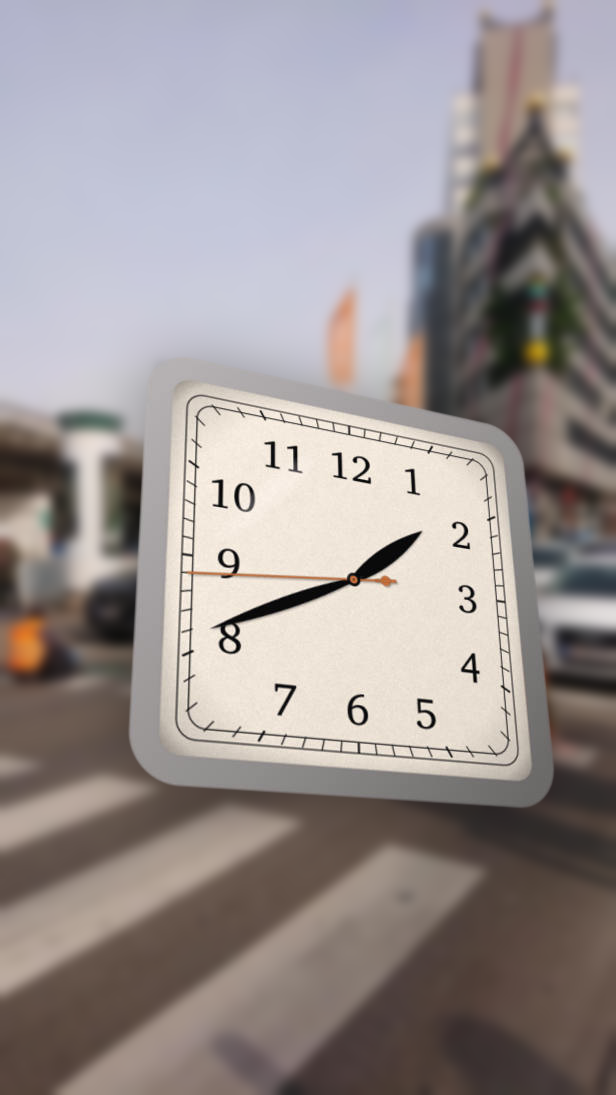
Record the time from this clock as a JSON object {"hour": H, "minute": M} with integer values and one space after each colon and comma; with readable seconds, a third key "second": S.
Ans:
{"hour": 1, "minute": 40, "second": 44}
